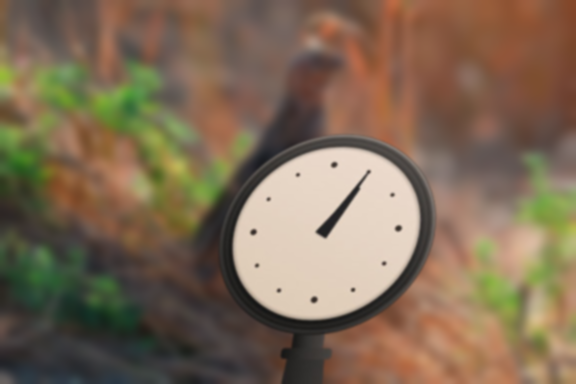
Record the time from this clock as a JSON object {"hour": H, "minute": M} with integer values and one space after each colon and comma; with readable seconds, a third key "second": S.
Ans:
{"hour": 1, "minute": 5}
